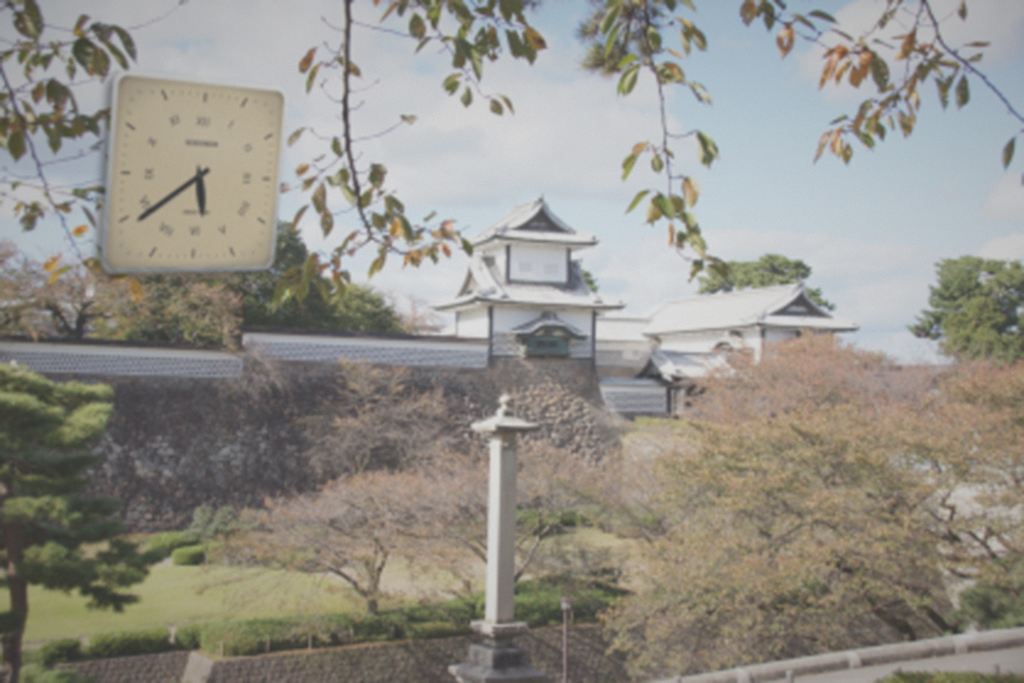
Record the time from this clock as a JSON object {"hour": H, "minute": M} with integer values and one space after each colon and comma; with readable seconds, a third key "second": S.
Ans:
{"hour": 5, "minute": 39}
